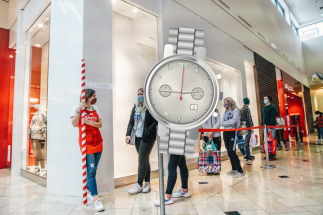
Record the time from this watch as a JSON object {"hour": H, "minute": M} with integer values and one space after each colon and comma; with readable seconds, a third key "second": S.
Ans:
{"hour": 2, "minute": 45}
